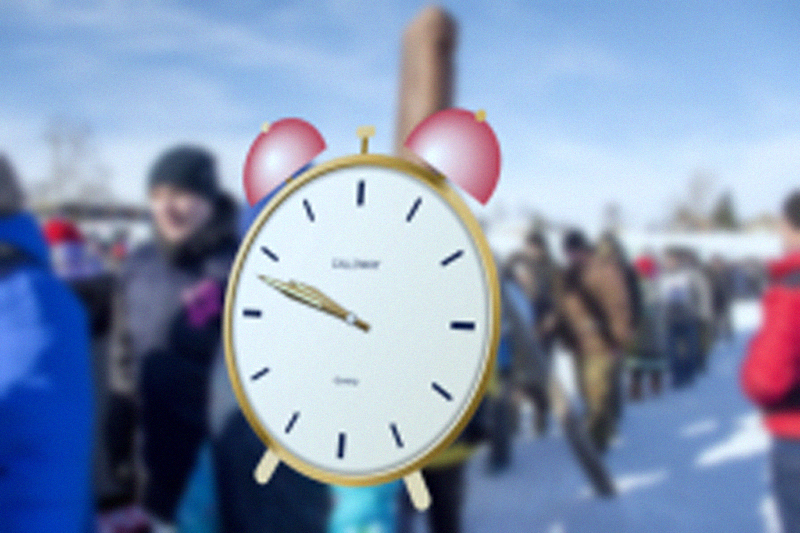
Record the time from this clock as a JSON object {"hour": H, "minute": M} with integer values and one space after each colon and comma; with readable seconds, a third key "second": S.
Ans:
{"hour": 9, "minute": 48}
